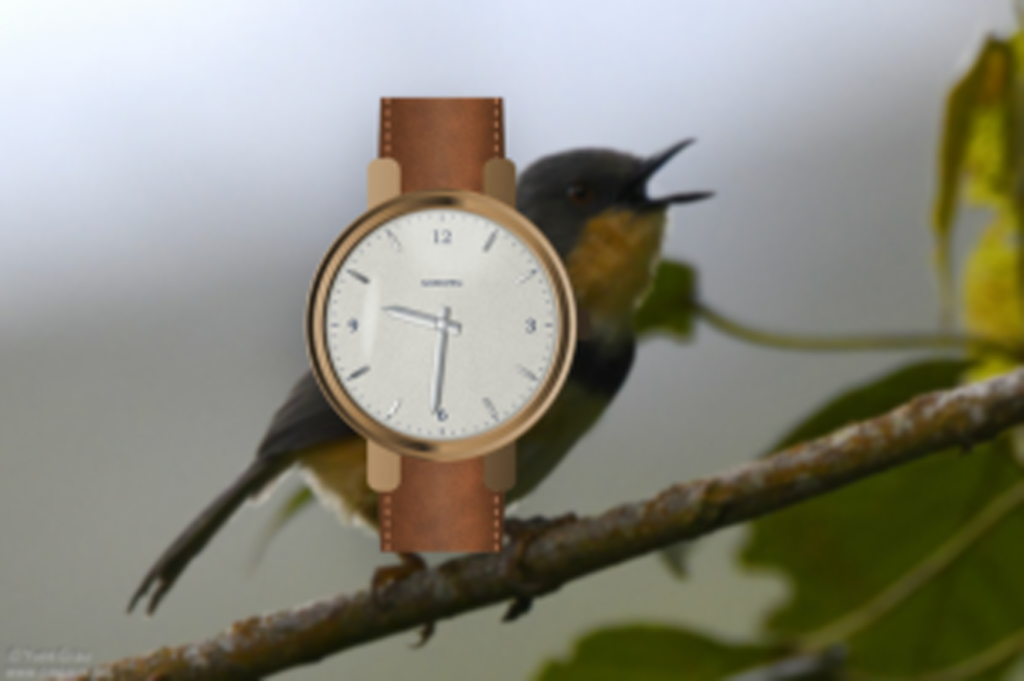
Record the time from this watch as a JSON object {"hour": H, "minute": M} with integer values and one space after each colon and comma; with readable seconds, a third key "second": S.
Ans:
{"hour": 9, "minute": 31}
